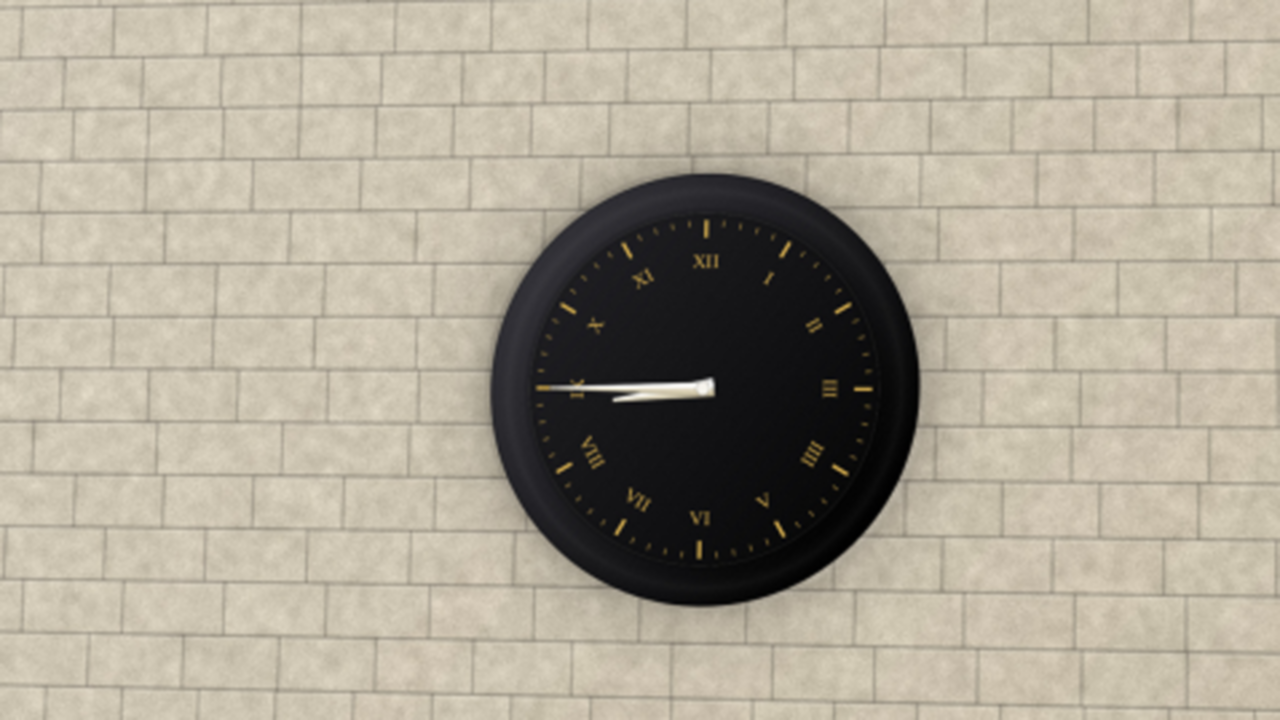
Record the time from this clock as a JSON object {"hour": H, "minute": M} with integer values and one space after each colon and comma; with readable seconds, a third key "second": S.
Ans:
{"hour": 8, "minute": 45}
